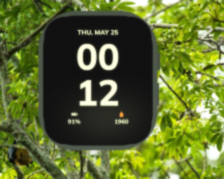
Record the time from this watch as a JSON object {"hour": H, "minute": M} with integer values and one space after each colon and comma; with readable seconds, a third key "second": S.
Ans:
{"hour": 0, "minute": 12}
